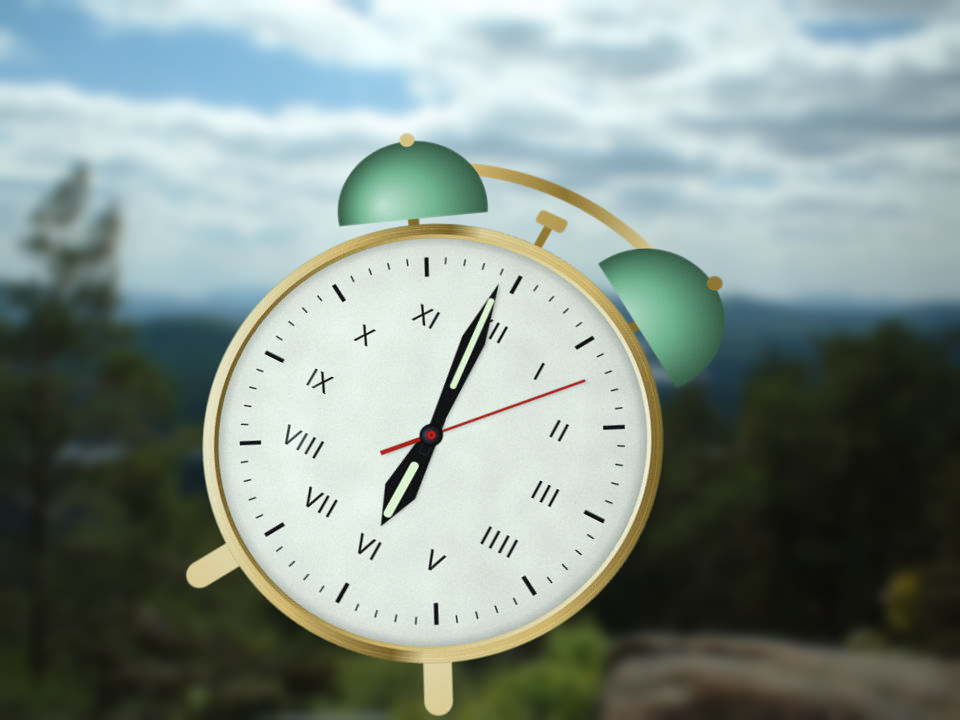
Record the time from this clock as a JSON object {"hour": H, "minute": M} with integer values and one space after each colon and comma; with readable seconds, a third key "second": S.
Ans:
{"hour": 5, "minute": 59, "second": 7}
